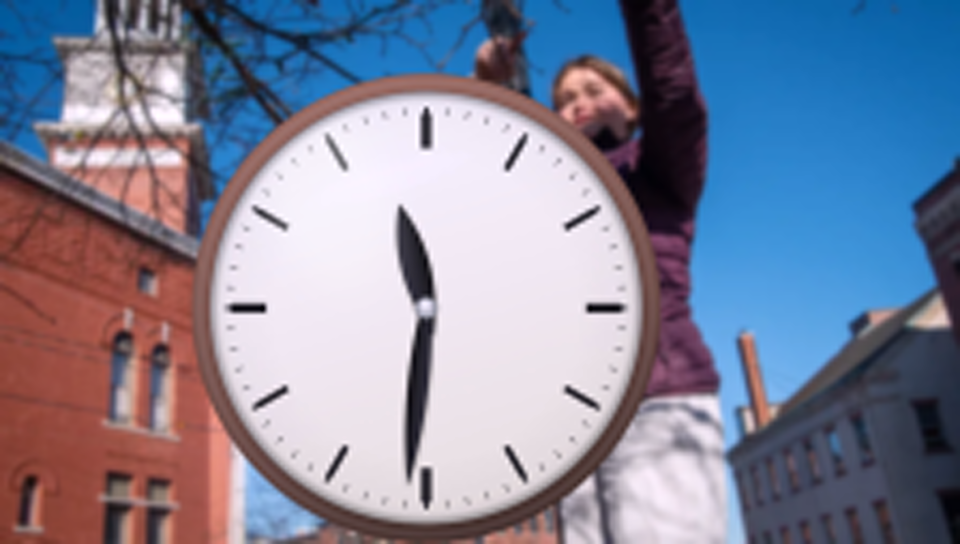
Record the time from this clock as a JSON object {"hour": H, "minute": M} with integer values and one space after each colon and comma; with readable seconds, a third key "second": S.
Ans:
{"hour": 11, "minute": 31}
